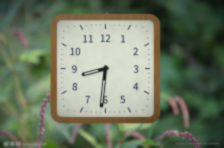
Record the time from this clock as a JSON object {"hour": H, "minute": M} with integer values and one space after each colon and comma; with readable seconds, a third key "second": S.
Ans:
{"hour": 8, "minute": 31}
